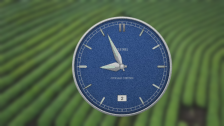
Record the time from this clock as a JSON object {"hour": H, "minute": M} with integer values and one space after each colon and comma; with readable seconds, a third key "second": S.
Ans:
{"hour": 8, "minute": 56}
